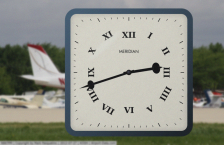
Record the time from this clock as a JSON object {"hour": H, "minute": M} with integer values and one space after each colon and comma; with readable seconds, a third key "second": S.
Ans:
{"hour": 2, "minute": 42}
